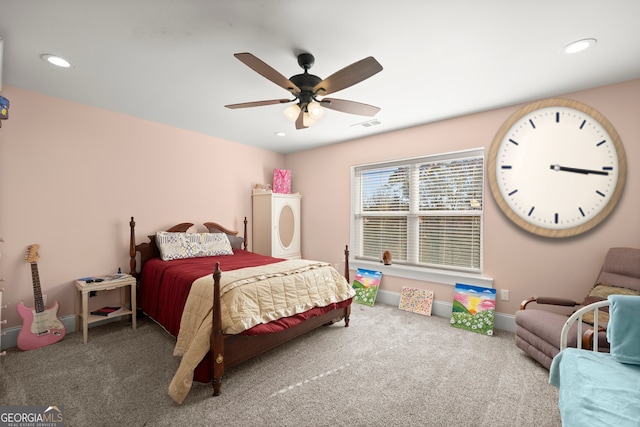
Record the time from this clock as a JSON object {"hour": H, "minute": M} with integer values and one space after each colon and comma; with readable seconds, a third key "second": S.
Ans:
{"hour": 3, "minute": 16}
